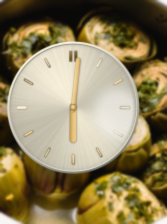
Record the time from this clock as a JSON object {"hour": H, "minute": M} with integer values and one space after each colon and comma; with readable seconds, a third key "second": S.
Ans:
{"hour": 6, "minute": 1}
